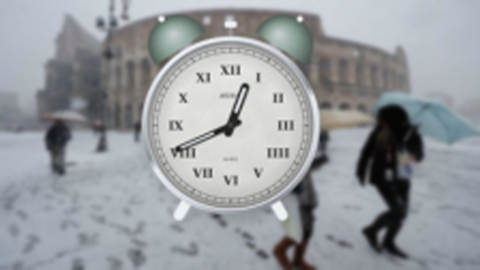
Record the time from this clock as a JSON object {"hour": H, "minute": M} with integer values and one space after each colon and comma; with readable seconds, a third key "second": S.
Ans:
{"hour": 12, "minute": 41}
